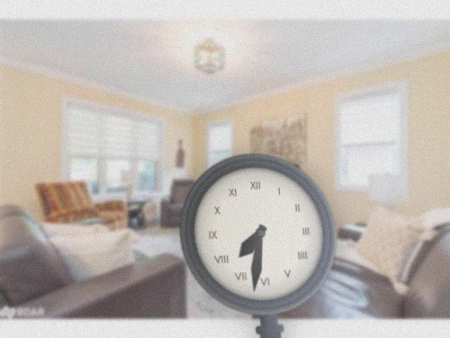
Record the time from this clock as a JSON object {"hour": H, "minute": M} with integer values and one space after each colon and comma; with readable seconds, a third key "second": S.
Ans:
{"hour": 7, "minute": 32}
